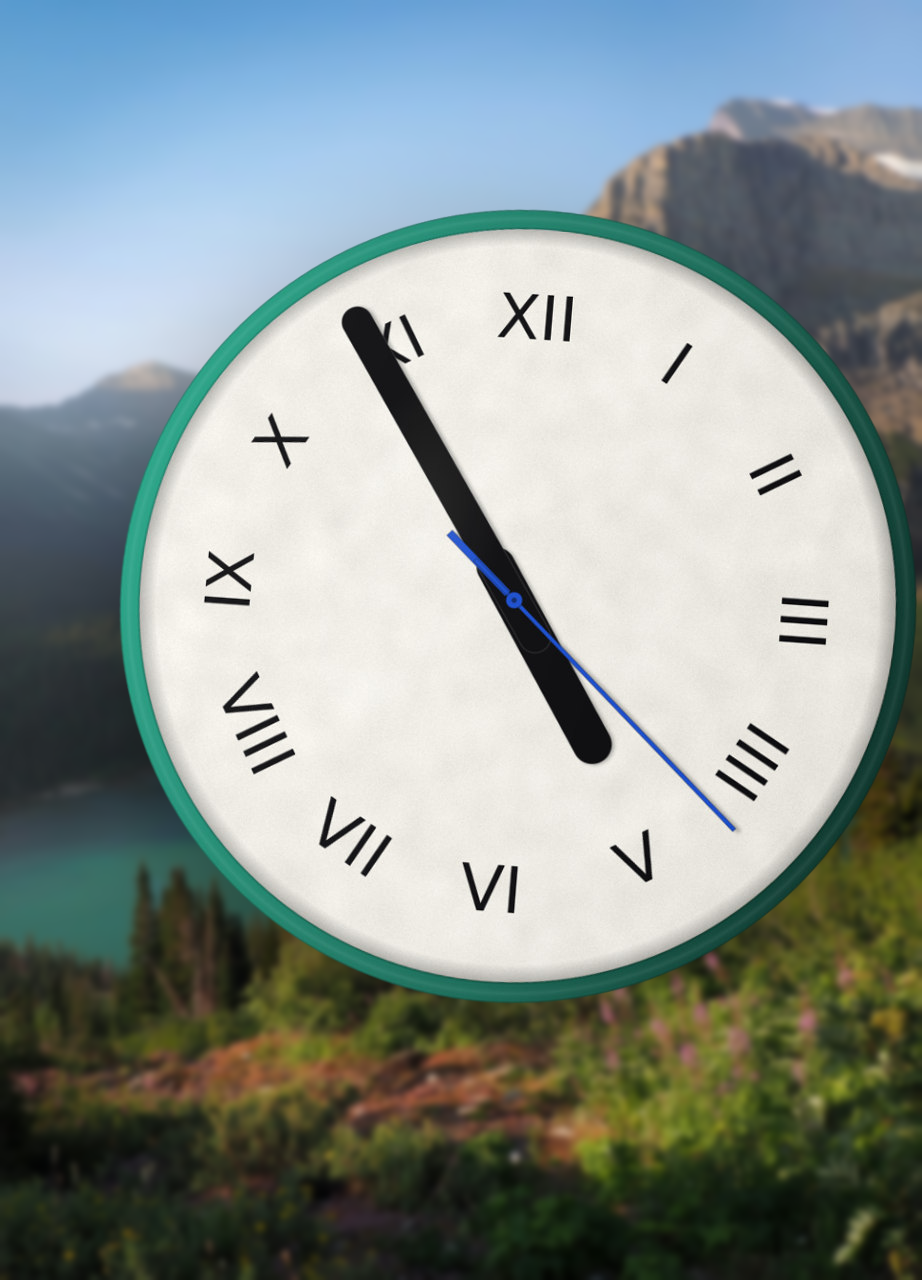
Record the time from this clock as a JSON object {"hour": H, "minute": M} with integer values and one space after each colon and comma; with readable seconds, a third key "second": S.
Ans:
{"hour": 4, "minute": 54, "second": 22}
